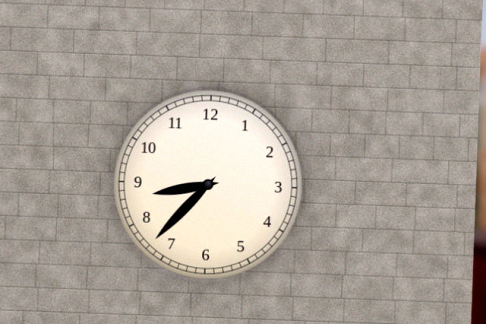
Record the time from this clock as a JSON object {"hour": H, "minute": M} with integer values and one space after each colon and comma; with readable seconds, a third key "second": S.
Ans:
{"hour": 8, "minute": 37}
